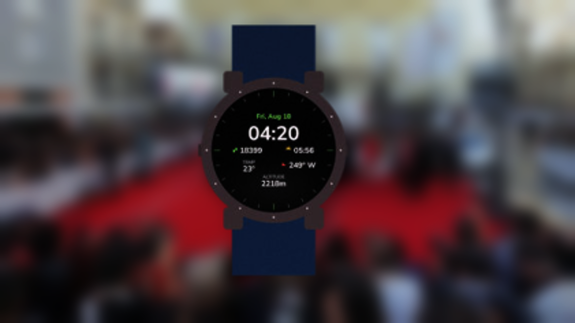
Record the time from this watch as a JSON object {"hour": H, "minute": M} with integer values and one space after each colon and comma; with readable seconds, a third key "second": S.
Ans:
{"hour": 4, "minute": 20}
